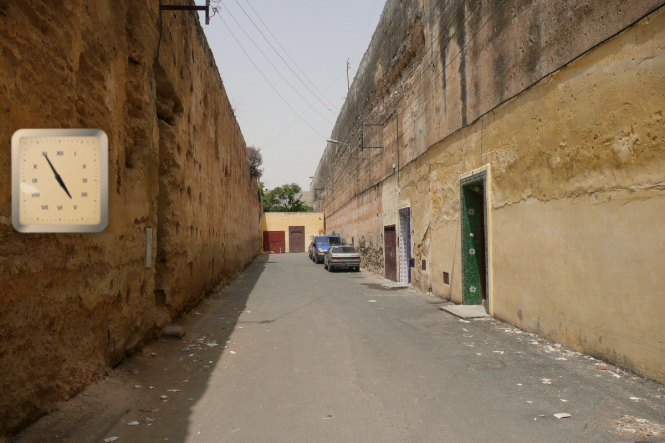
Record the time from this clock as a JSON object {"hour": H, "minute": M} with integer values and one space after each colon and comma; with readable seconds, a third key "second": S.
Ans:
{"hour": 4, "minute": 55}
